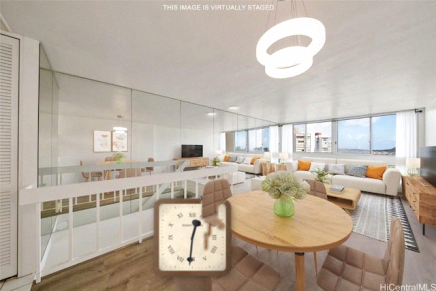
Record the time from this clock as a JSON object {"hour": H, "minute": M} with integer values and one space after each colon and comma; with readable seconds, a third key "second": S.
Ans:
{"hour": 12, "minute": 31}
